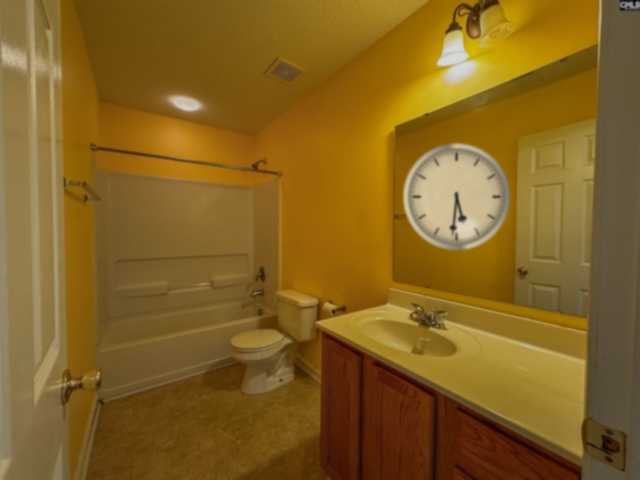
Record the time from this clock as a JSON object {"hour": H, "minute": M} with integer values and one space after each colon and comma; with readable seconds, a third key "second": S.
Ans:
{"hour": 5, "minute": 31}
